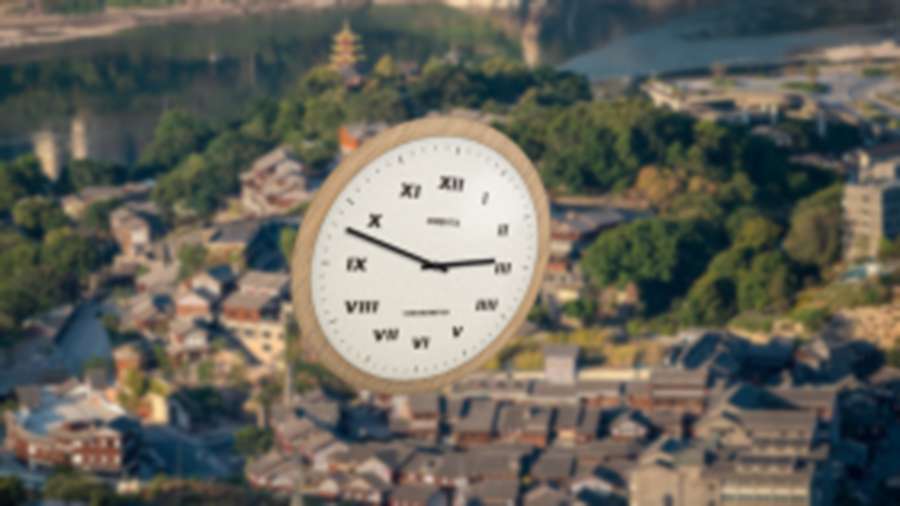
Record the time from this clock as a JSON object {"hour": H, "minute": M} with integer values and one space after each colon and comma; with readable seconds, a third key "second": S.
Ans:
{"hour": 2, "minute": 48}
